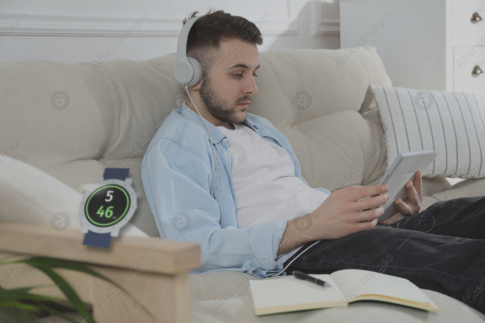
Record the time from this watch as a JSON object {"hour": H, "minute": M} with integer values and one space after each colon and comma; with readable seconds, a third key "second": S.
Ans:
{"hour": 5, "minute": 46}
